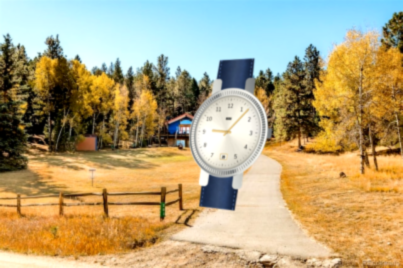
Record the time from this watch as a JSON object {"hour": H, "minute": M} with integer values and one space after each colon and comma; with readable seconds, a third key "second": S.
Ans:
{"hour": 9, "minute": 7}
